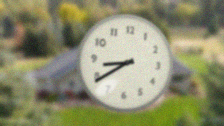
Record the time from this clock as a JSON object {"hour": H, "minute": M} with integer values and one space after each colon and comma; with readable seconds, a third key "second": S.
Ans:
{"hour": 8, "minute": 39}
